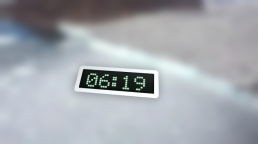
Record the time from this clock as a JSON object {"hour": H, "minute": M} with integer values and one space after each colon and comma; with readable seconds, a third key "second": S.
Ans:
{"hour": 6, "minute": 19}
